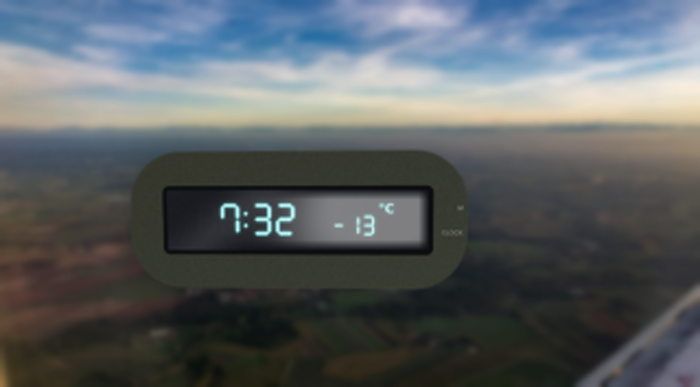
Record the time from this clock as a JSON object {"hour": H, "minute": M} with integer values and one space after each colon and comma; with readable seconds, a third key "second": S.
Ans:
{"hour": 7, "minute": 32}
